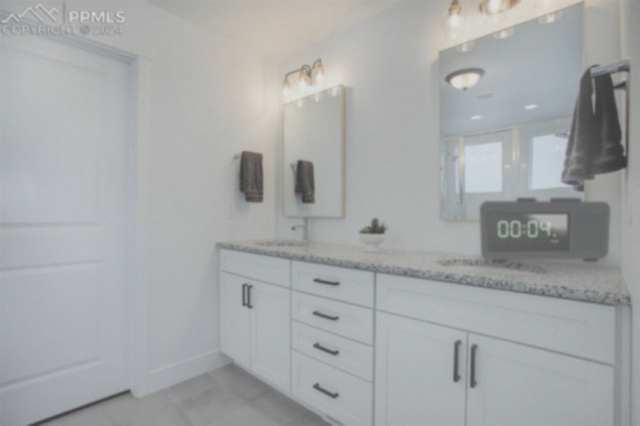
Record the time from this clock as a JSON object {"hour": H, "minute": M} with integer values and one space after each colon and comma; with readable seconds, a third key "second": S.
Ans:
{"hour": 0, "minute": 4}
